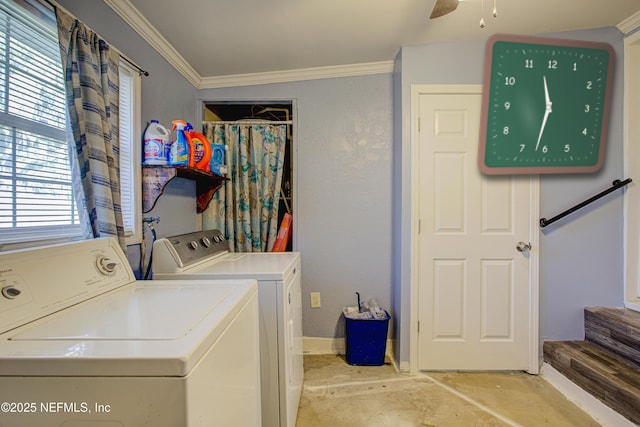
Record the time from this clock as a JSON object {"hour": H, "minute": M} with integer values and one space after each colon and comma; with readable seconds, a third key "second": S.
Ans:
{"hour": 11, "minute": 32}
